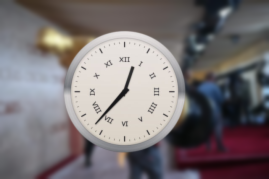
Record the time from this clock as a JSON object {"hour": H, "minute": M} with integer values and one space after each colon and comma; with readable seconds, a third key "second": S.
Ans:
{"hour": 12, "minute": 37}
